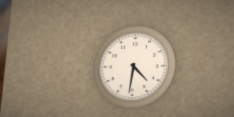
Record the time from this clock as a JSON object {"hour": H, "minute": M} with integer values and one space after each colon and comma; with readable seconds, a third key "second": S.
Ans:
{"hour": 4, "minute": 31}
